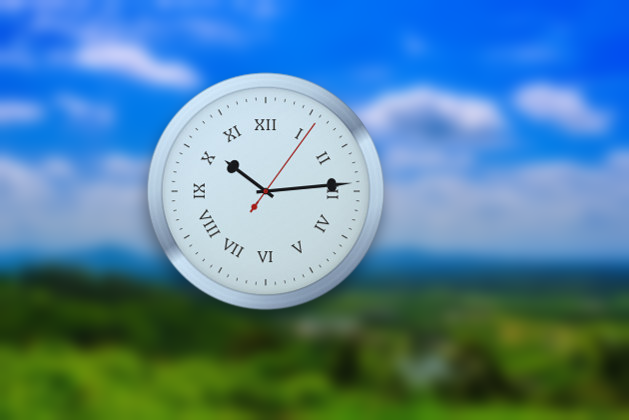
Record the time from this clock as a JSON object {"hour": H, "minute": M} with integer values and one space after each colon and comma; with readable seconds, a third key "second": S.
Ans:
{"hour": 10, "minute": 14, "second": 6}
